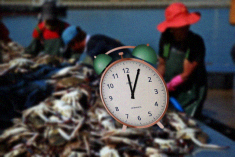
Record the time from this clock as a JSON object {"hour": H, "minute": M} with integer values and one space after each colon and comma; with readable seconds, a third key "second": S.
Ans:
{"hour": 12, "minute": 5}
